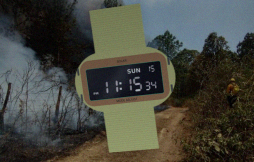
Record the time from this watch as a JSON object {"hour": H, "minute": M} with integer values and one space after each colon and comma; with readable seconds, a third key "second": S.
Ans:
{"hour": 11, "minute": 15, "second": 34}
